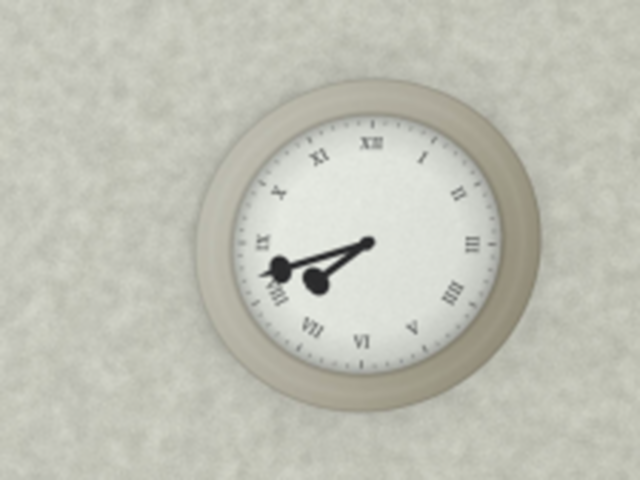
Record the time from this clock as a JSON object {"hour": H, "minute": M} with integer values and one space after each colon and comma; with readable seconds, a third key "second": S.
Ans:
{"hour": 7, "minute": 42}
